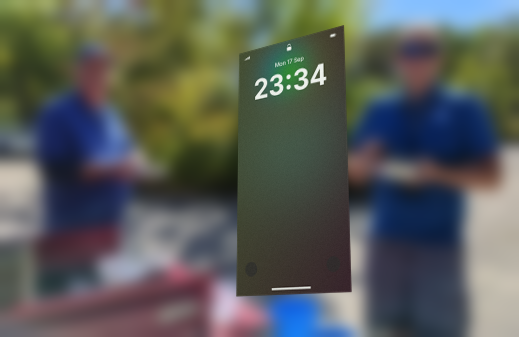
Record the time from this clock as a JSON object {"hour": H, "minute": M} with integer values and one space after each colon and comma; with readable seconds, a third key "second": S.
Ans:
{"hour": 23, "minute": 34}
